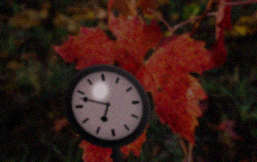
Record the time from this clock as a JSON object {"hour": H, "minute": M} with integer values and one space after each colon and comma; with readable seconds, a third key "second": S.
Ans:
{"hour": 6, "minute": 48}
